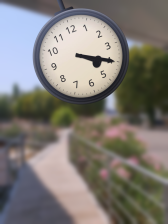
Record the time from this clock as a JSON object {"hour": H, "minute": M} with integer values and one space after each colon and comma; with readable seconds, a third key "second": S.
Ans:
{"hour": 4, "minute": 20}
